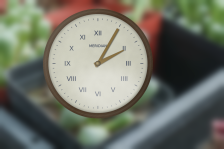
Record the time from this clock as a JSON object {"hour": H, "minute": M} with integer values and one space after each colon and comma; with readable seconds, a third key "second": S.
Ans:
{"hour": 2, "minute": 5}
